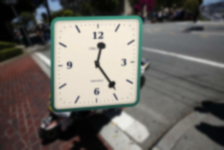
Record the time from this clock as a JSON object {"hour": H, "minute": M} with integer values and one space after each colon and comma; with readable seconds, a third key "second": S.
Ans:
{"hour": 12, "minute": 24}
